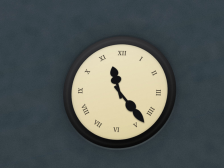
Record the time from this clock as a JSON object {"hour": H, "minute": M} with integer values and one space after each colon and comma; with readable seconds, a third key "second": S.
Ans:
{"hour": 11, "minute": 23}
